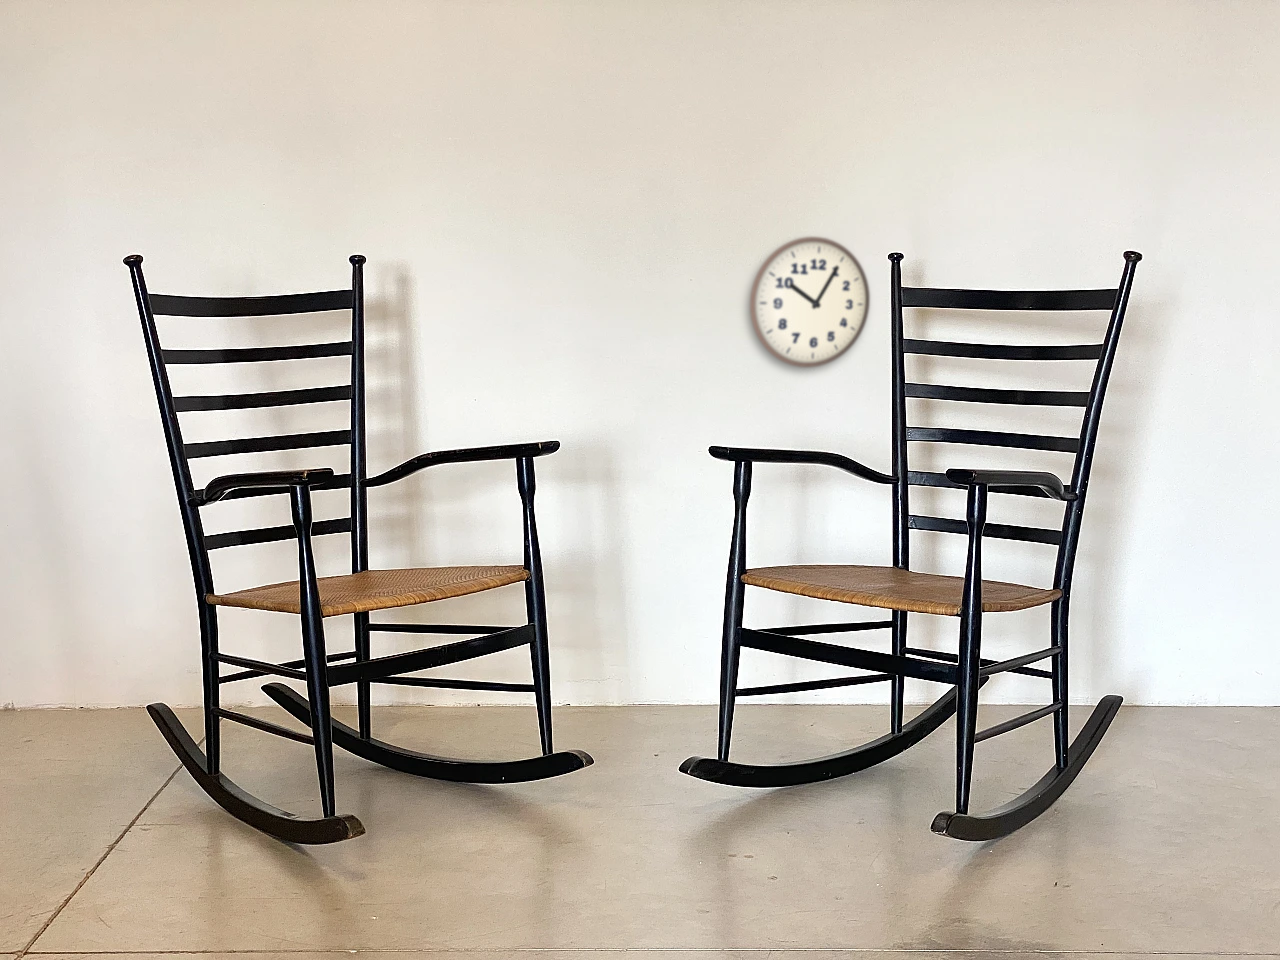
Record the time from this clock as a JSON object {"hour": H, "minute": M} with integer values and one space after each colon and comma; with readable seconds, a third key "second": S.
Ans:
{"hour": 10, "minute": 5}
